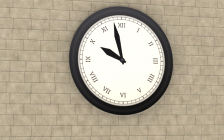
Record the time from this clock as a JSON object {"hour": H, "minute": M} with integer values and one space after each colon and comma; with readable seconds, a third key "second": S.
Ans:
{"hour": 9, "minute": 58}
